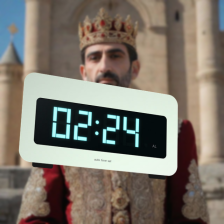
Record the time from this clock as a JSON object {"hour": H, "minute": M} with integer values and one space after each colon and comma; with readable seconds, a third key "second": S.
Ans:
{"hour": 2, "minute": 24}
